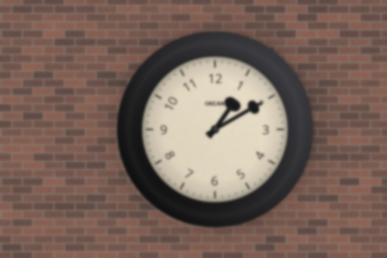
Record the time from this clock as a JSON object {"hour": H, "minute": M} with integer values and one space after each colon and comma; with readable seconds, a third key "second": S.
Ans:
{"hour": 1, "minute": 10}
